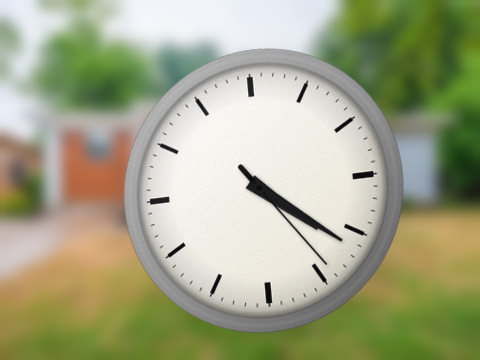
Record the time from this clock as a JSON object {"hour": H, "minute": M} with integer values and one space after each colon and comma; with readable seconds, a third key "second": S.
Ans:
{"hour": 4, "minute": 21, "second": 24}
